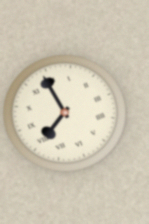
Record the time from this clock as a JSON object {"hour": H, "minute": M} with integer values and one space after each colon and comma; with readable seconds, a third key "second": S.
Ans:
{"hour": 7, "minute": 59}
